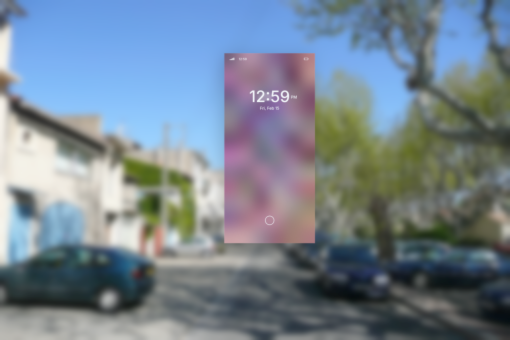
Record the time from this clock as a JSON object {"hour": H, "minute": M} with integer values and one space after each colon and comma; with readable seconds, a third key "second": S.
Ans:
{"hour": 12, "minute": 59}
